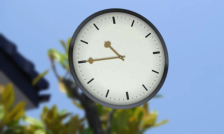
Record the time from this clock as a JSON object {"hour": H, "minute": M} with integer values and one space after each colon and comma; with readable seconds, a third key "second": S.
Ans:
{"hour": 10, "minute": 45}
